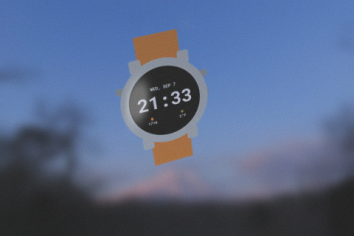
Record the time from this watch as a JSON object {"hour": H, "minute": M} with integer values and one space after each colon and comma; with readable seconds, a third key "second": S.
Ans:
{"hour": 21, "minute": 33}
